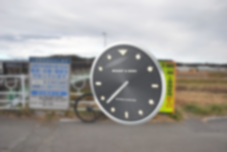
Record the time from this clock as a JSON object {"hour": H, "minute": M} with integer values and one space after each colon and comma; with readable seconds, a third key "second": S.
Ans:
{"hour": 7, "minute": 38}
